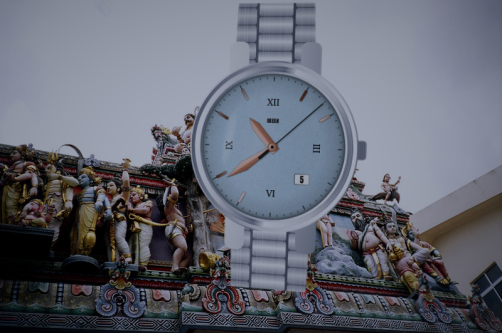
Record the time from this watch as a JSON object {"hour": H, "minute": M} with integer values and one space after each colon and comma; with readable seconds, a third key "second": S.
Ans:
{"hour": 10, "minute": 39, "second": 8}
